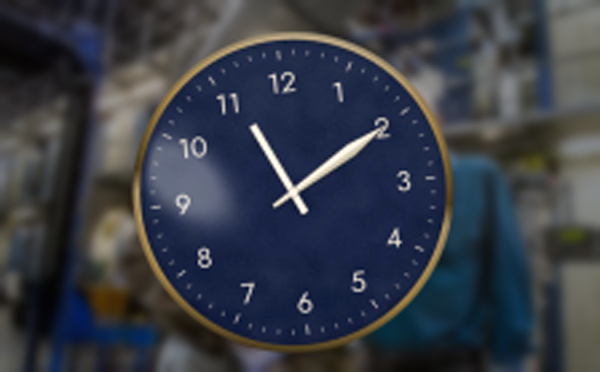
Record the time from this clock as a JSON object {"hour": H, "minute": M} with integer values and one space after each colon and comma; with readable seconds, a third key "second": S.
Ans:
{"hour": 11, "minute": 10}
